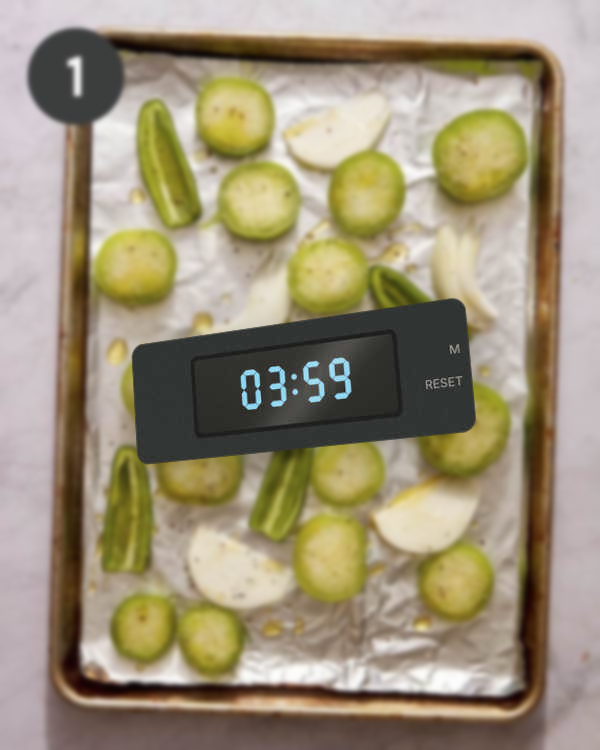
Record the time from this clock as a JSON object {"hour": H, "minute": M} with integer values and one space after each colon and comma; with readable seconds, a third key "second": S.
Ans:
{"hour": 3, "minute": 59}
